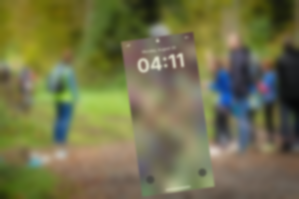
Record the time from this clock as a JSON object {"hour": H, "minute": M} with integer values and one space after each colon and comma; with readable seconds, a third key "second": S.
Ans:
{"hour": 4, "minute": 11}
